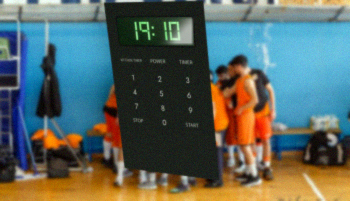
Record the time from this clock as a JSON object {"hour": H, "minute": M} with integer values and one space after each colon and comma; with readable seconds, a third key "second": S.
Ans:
{"hour": 19, "minute": 10}
